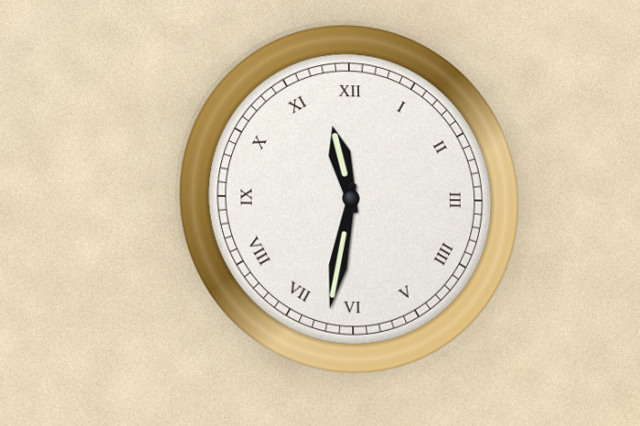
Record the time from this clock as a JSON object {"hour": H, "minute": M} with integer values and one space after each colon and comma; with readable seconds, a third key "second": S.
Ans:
{"hour": 11, "minute": 32}
